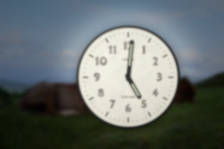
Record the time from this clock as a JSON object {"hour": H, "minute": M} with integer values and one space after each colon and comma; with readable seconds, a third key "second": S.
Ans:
{"hour": 5, "minute": 1}
